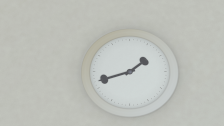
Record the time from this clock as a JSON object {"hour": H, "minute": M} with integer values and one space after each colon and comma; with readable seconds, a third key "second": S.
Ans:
{"hour": 1, "minute": 42}
